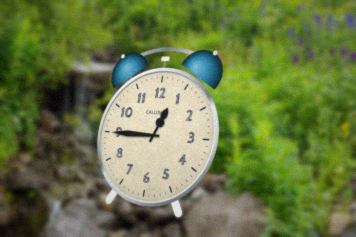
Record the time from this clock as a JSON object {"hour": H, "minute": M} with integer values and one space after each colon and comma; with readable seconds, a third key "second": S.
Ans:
{"hour": 12, "minute": 45}
